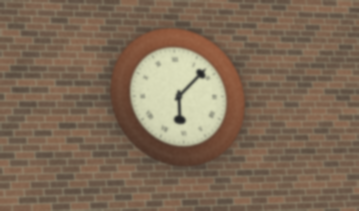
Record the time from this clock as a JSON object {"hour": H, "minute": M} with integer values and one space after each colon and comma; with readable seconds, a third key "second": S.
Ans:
{"hour": 6, "minute": 8}
